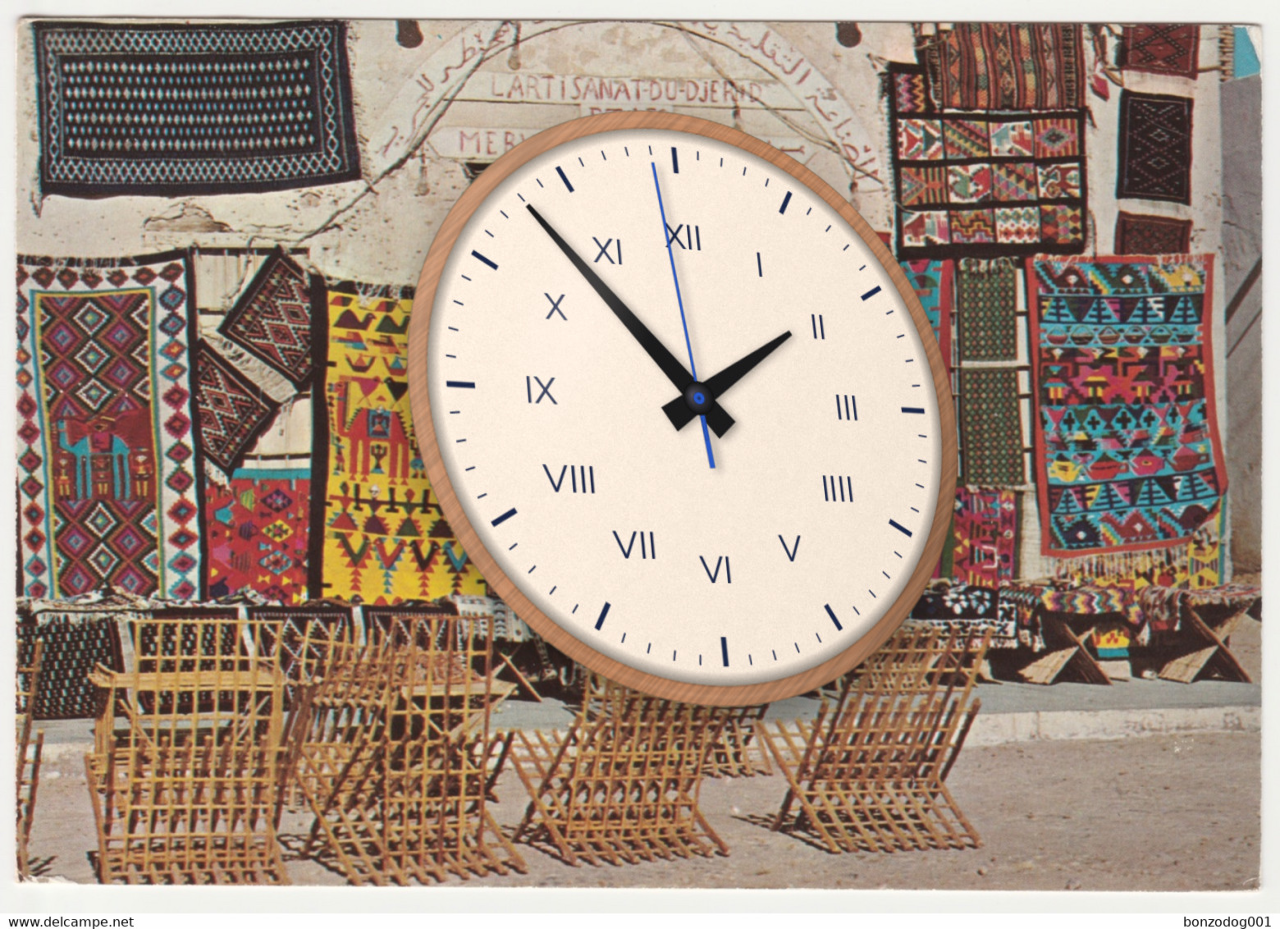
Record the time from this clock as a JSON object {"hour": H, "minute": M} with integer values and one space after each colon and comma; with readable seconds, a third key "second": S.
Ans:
{"hour": 1, "minute": 52, "second": 59}
